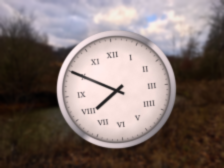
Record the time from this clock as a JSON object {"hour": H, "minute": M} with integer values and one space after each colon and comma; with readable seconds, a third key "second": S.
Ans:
{"hour": 7, "minute": 50}
